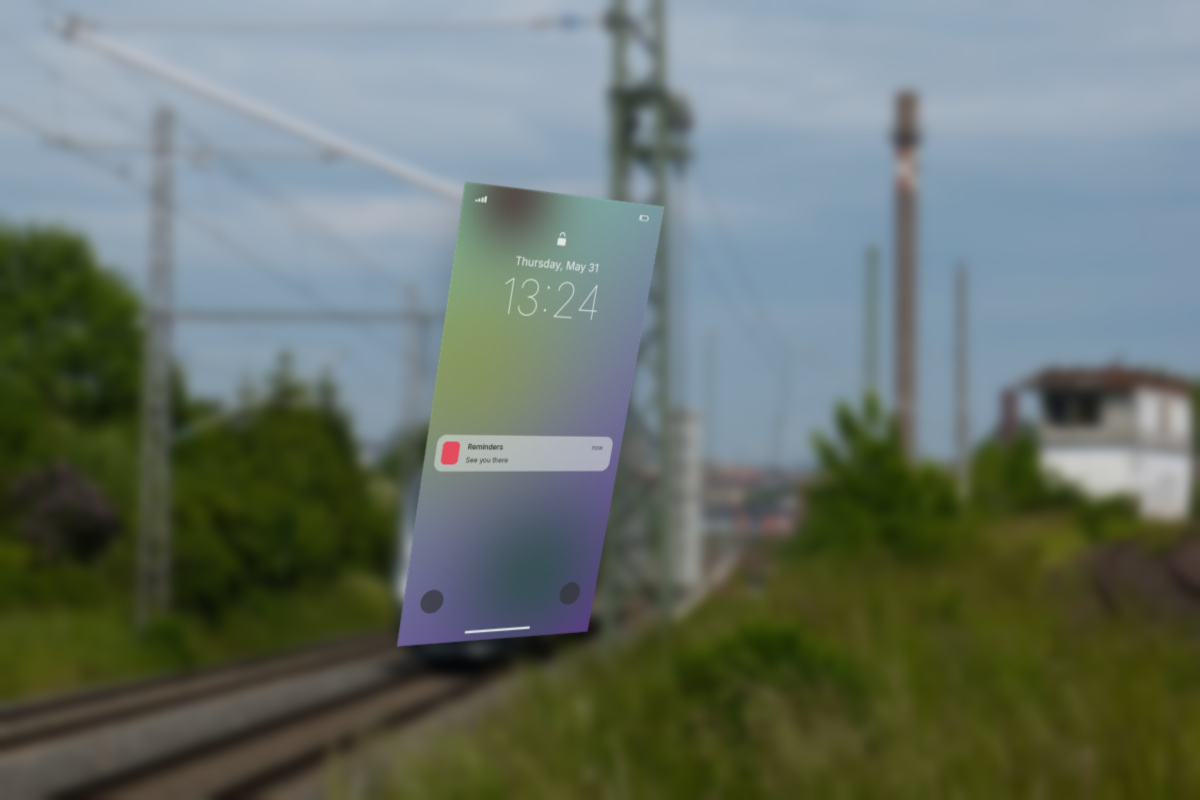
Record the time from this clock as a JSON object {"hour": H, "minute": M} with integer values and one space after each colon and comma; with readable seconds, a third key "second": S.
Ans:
{"hour": 13, "minute": 24}
